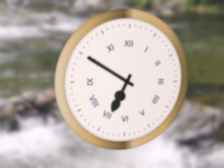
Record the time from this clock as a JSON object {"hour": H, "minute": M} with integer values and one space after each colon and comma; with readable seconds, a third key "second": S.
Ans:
{"hour": 6, "minute": 50}
